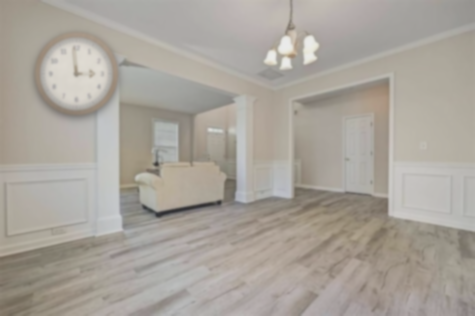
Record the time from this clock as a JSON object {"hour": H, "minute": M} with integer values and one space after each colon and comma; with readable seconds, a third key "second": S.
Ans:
{"hour": 2, "minute": 59}
